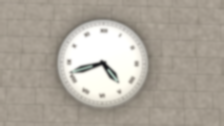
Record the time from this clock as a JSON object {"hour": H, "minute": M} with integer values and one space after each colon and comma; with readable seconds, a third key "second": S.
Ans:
{"hour": 4, "minute": 42}
